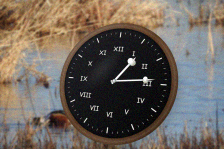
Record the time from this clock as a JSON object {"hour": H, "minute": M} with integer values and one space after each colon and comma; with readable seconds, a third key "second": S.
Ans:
{"hour": 1, "minute": 14}
